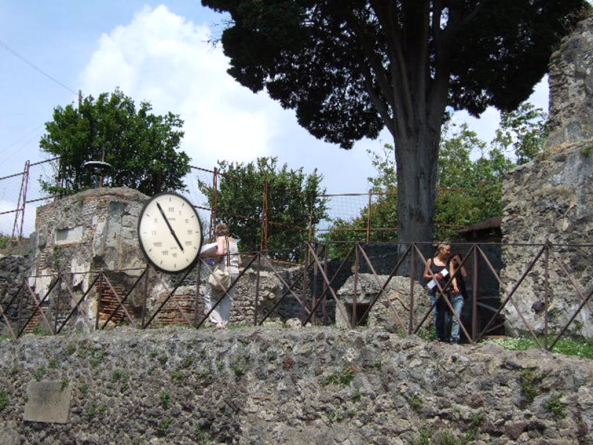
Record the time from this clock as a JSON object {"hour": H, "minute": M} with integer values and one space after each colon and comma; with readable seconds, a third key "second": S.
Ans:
{"hour": 4, "minute": 55}
